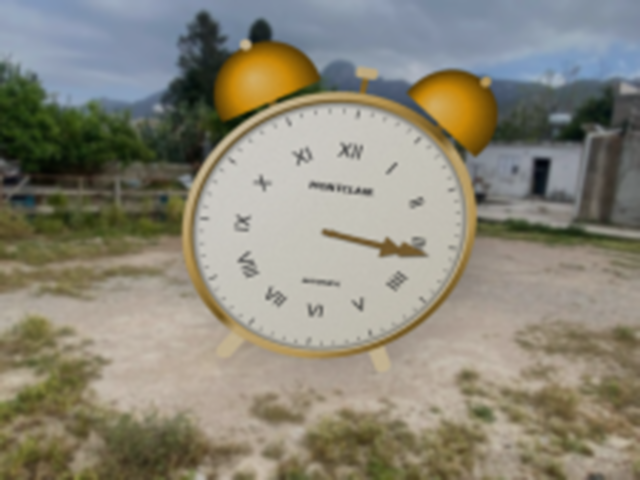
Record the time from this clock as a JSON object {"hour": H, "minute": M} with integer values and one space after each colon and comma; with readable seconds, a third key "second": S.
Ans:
{"hour": 3, "minute": 16}
